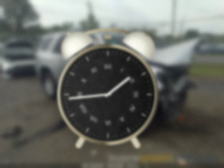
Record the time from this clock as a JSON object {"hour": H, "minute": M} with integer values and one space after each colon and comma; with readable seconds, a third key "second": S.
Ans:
{"hour": 1, "minute": 44}
